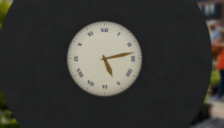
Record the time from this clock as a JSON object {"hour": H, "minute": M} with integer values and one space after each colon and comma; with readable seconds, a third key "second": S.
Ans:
{"hour": 5, "minute": 13}
